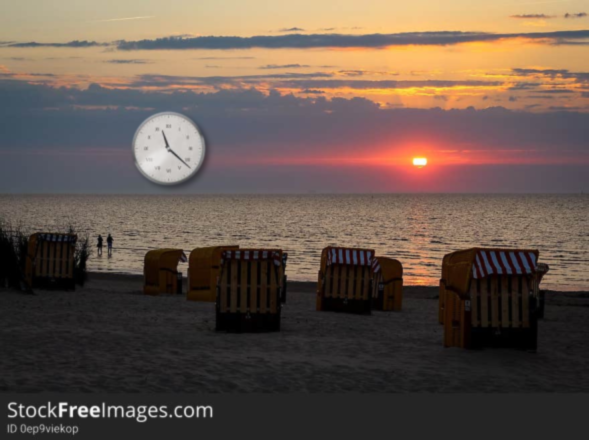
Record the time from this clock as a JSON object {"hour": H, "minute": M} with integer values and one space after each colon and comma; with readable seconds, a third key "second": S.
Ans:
{"hour": 11, "minute": 22}
